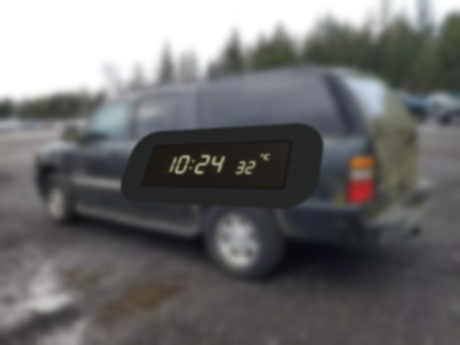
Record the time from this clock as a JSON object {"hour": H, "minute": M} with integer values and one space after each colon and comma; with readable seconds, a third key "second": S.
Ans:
{"hour": 10, "minute": 24}
